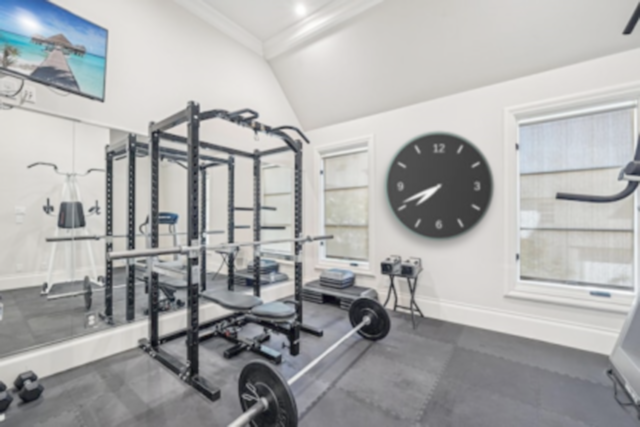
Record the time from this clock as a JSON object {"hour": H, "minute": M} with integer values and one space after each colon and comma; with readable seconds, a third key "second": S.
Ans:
{"hour": 7, "minute": 41}
